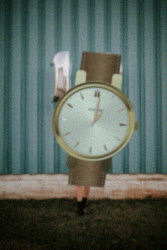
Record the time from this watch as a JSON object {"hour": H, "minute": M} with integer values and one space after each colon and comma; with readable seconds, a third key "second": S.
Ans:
{"hour": 1, "minute": 1}
